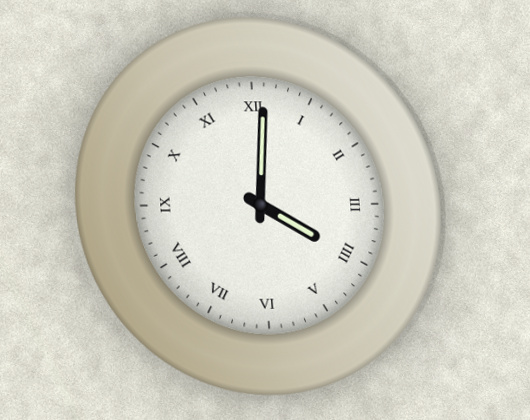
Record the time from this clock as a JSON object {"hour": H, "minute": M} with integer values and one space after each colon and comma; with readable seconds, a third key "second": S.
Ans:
{"hour": 4, "minute": 1}
